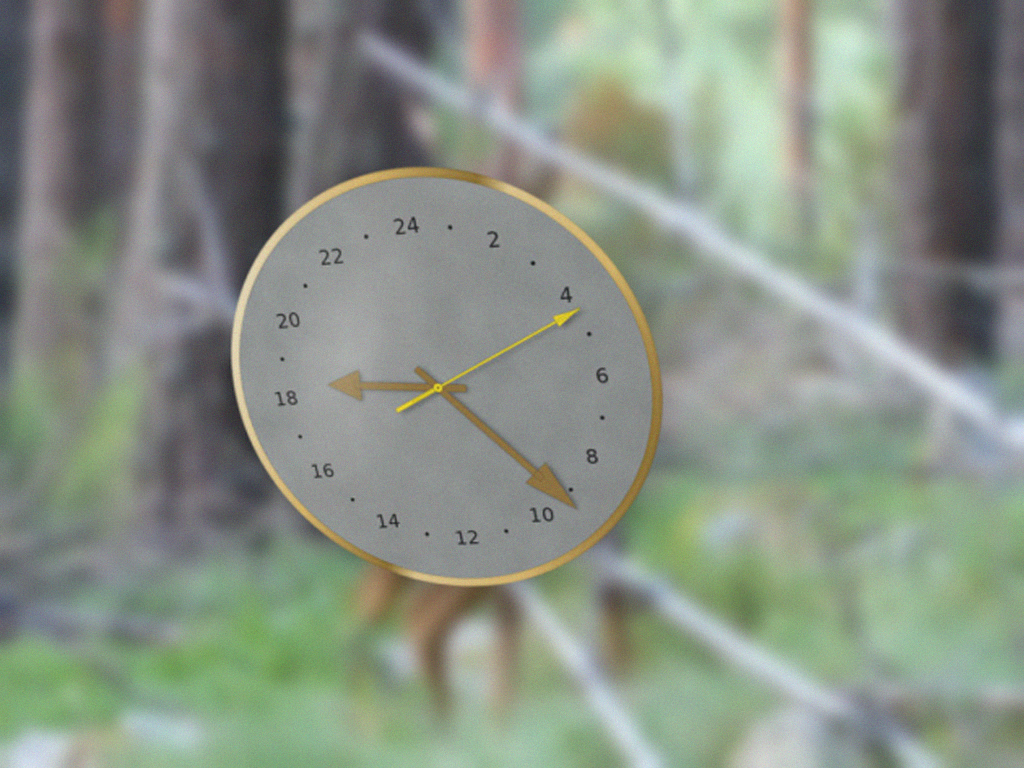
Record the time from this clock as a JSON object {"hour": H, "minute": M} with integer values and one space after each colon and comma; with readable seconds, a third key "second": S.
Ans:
{"hour": 18, "minute": 23, "second": 11}
